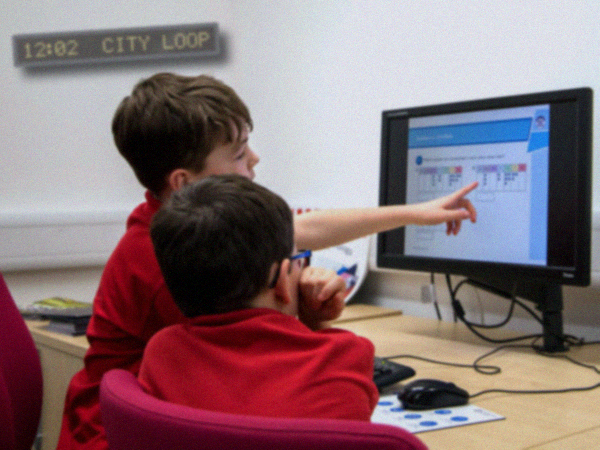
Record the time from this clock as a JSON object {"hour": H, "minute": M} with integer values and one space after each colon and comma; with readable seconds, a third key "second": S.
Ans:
{"hour": 12, "minute": 2}
